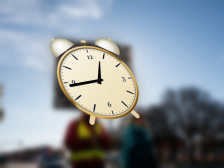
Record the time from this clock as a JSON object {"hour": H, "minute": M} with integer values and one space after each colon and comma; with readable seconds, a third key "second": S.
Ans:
{"hour": 12, "minute": 44}
